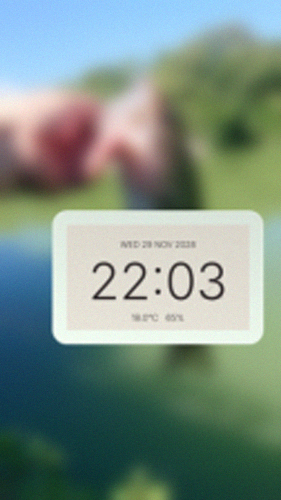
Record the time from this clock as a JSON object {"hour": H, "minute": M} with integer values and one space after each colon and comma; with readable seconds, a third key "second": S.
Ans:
{"hour": 22, "minute": 3}
